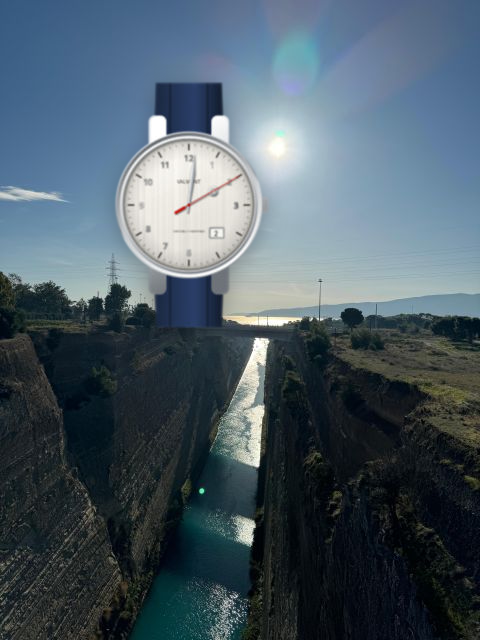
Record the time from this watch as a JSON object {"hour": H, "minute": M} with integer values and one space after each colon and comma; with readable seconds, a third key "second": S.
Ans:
{"hour": 2, "minute": 1, "second": 10}
